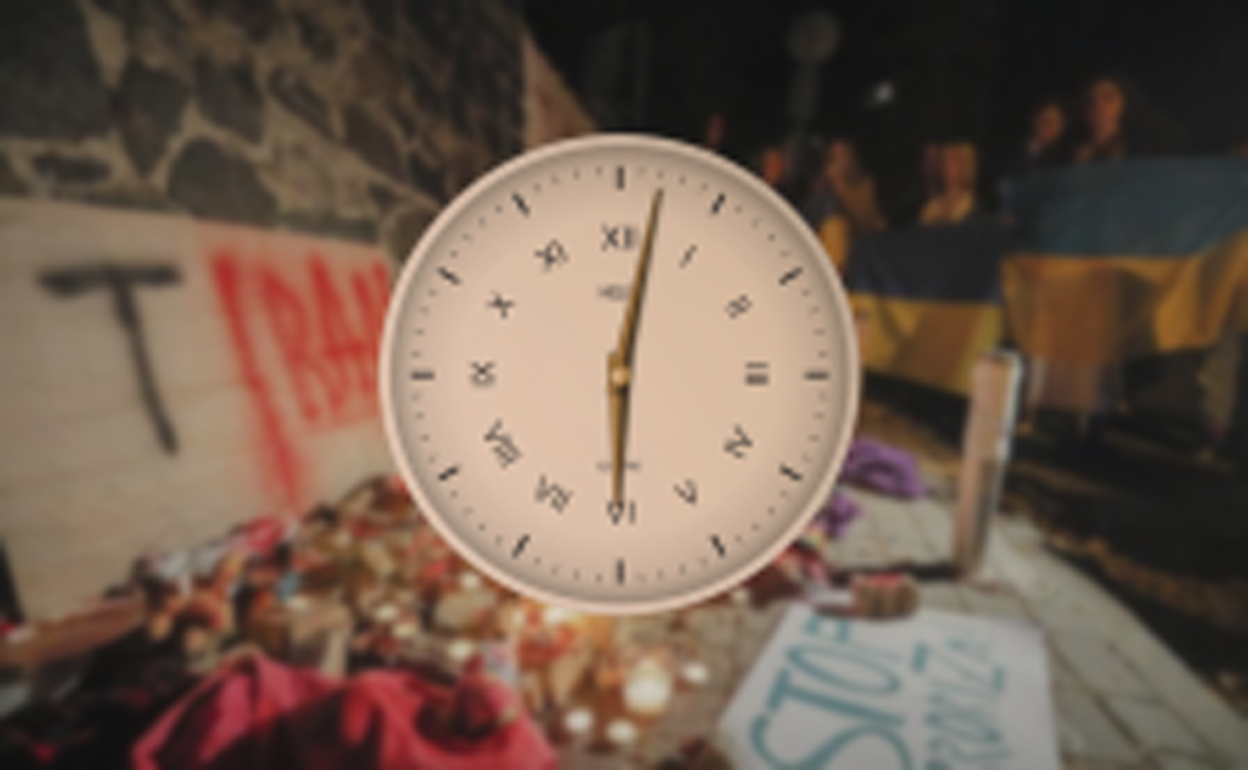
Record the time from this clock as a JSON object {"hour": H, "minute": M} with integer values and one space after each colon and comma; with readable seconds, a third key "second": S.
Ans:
{"hour": 6, "minute": 2}
